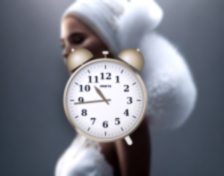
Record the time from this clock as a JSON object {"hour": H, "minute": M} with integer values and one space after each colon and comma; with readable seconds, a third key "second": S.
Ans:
{"hour": 10, "minute": 44}
